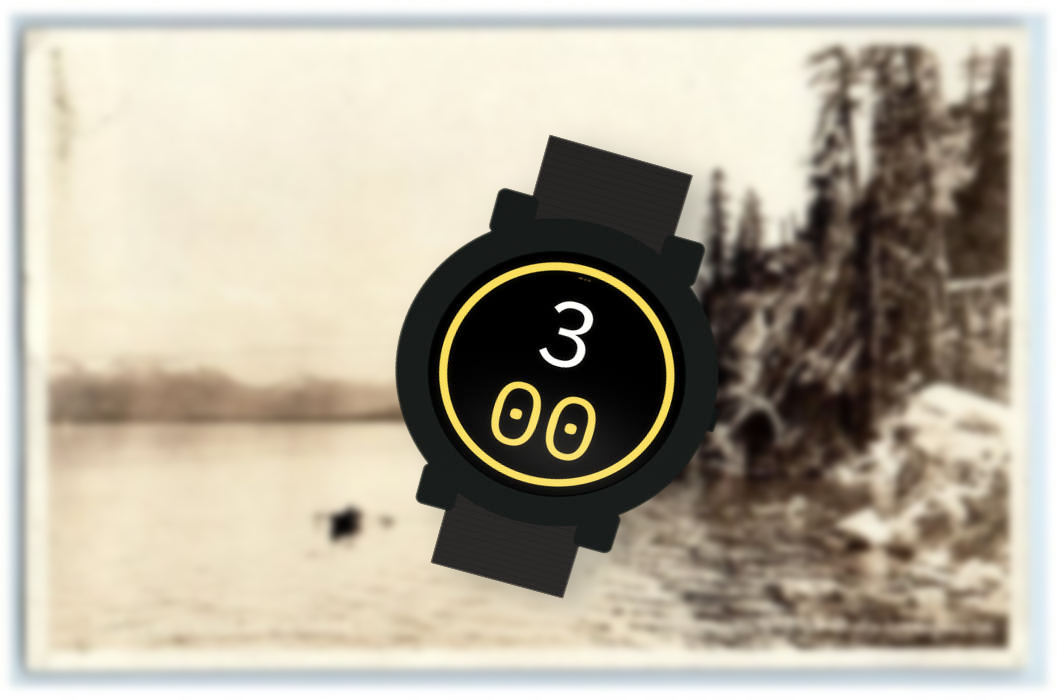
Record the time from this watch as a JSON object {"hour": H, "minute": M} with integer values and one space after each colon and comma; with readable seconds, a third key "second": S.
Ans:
{"hour": 3, "minute": 0}
